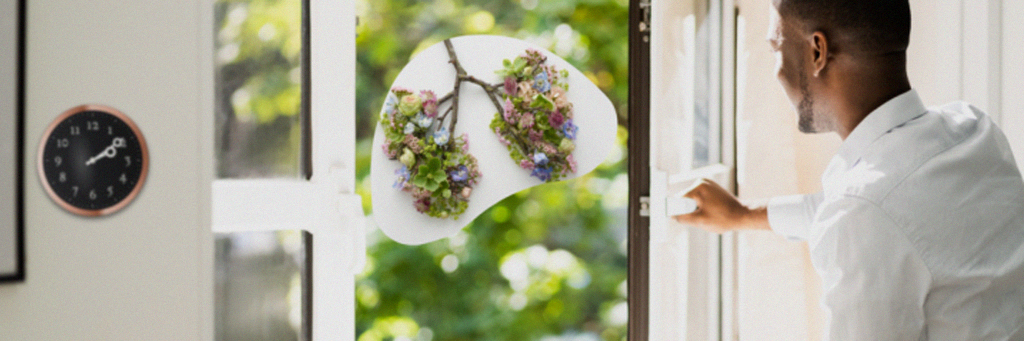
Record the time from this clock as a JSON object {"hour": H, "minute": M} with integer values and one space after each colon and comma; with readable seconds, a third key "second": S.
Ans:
{"hour": 2, "minute": 9}
